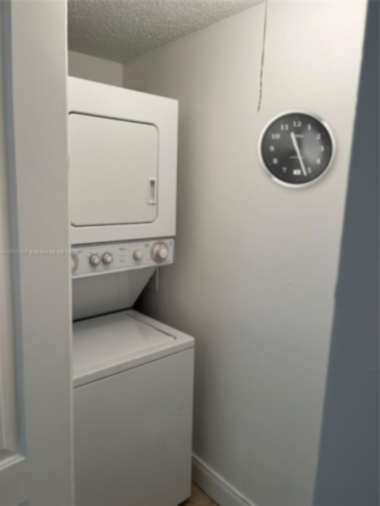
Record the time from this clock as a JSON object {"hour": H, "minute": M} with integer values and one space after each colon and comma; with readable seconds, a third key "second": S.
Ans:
{"hour": 11, "minute": 27}
